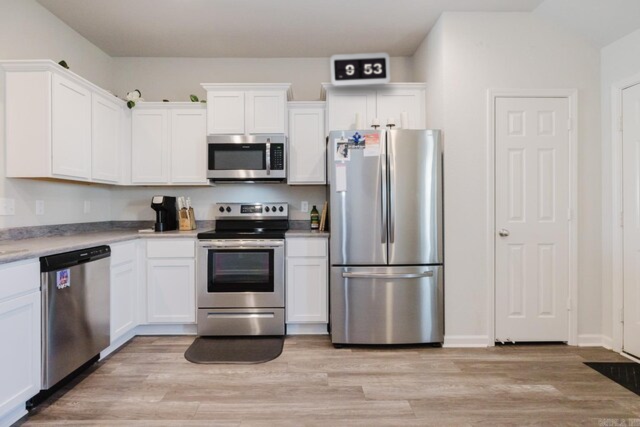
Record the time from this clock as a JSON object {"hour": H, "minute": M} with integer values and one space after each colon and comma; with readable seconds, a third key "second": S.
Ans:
{"hour": 9, "minute": 53}
